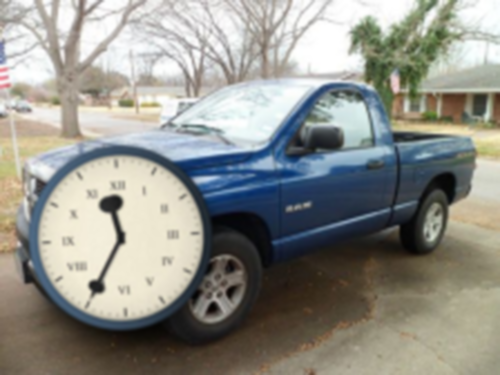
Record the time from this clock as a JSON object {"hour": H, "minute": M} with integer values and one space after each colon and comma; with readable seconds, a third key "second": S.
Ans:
{"hour": 11, "minute": 35}
